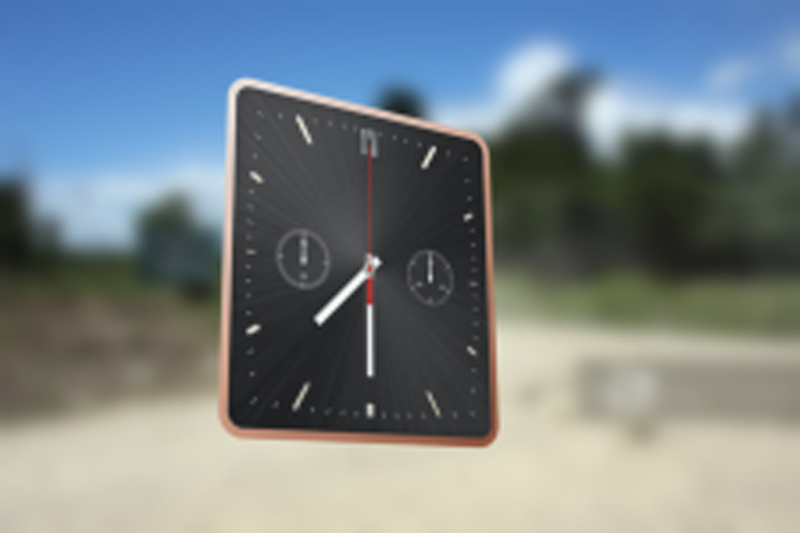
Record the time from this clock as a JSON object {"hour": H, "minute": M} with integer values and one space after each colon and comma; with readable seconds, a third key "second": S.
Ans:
{"hour": 7, "minute": 30}
